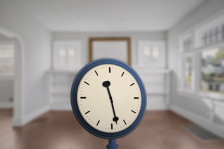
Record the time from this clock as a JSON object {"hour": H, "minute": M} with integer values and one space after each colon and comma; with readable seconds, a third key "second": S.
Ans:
{"hour": 11, "minute": 28}
